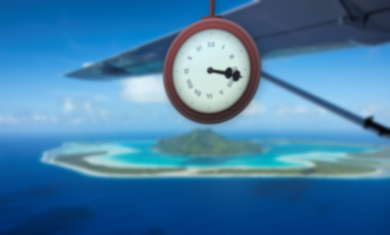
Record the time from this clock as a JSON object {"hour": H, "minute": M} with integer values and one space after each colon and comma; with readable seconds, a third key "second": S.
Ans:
{"hour": 3, "minute": 17}
